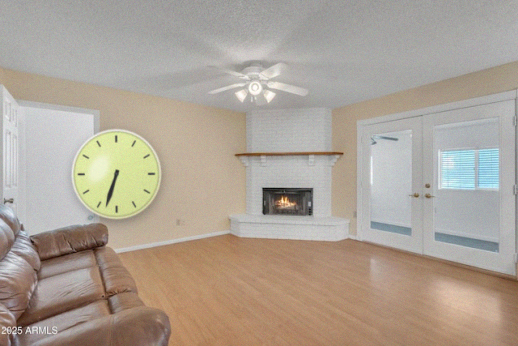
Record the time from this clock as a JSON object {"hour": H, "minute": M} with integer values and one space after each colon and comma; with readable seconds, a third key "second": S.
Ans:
{"hour": 6, "minute": 33}
